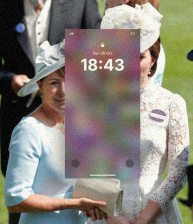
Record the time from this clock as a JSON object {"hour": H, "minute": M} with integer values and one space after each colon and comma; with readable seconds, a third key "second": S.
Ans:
{"hour": 18, "minute": 43}
